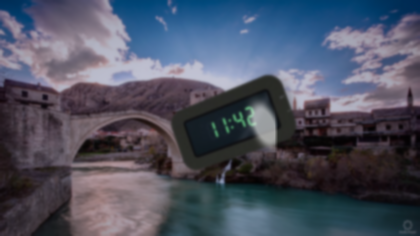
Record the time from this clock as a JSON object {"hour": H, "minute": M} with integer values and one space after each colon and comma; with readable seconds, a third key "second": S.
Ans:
{"hour": 11, "minute": 42}
